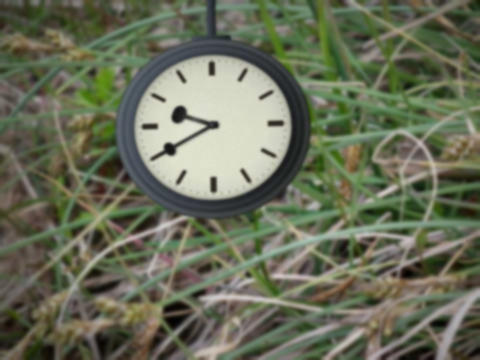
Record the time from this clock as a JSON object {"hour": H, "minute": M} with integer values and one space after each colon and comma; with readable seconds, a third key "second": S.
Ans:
{"hour": 9, "minute": 40}
